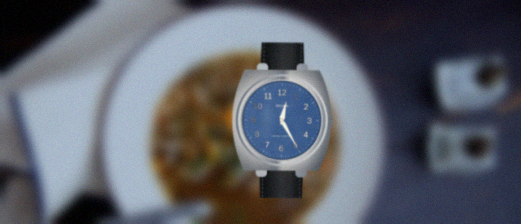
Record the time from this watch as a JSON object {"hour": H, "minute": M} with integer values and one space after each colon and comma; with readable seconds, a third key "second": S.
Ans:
{"hour": 12, "minute": 25}
